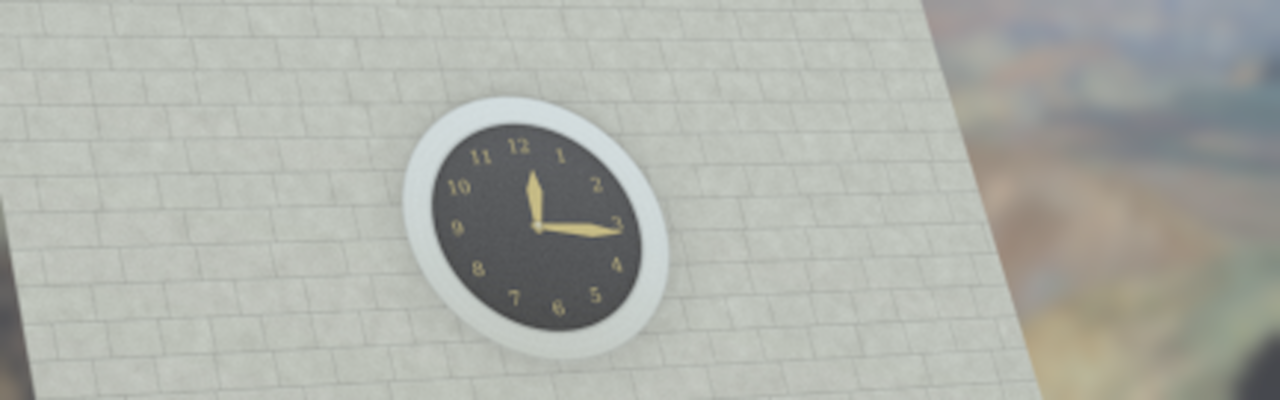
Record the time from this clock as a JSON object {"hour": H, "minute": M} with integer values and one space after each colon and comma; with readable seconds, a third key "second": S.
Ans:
{"hour": 12, "minute": 16}
